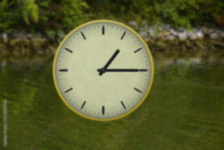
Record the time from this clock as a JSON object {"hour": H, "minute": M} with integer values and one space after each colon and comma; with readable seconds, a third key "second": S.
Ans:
{"hour": 1, "minute": 15}
